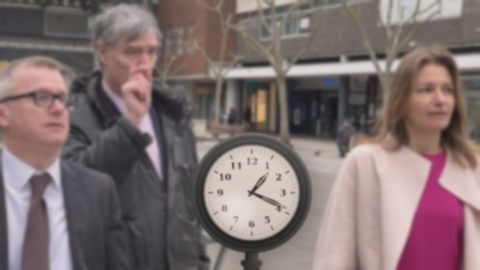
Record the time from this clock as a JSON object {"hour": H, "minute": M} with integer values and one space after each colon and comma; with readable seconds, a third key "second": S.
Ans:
{"hour": 1, "minute": 19}
